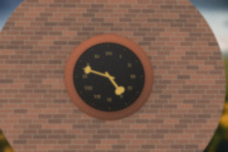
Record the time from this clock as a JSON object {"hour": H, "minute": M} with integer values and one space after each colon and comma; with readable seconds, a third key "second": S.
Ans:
{"hour": 4, "minute": 48}
